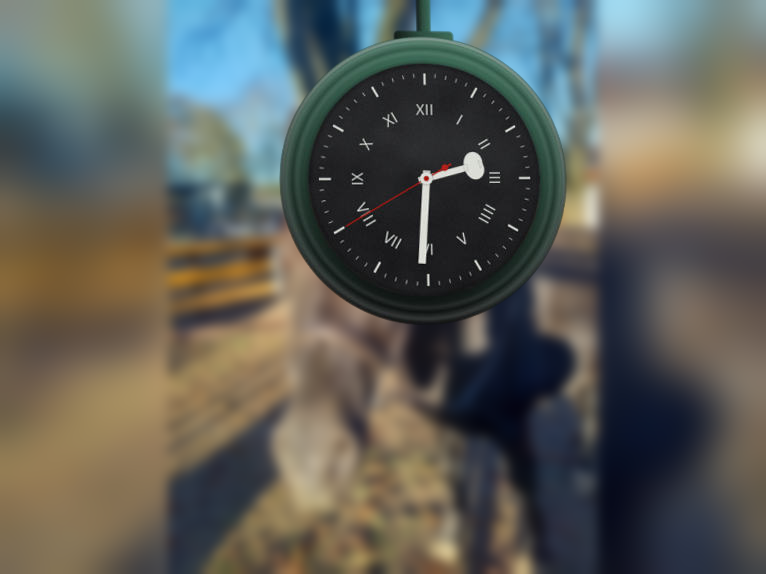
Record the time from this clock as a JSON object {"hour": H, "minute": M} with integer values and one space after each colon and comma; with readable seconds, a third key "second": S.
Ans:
{"hour": 2, "minute": 30, "second": 40}
